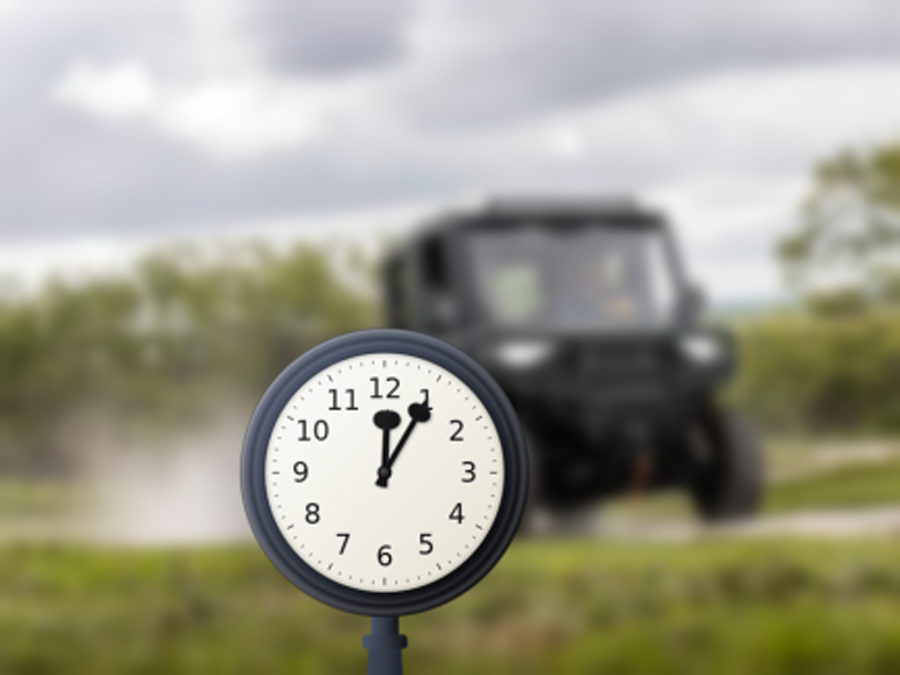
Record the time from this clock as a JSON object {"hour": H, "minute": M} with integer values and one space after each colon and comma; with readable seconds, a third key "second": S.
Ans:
{"hour": 12, "minute": 5}
